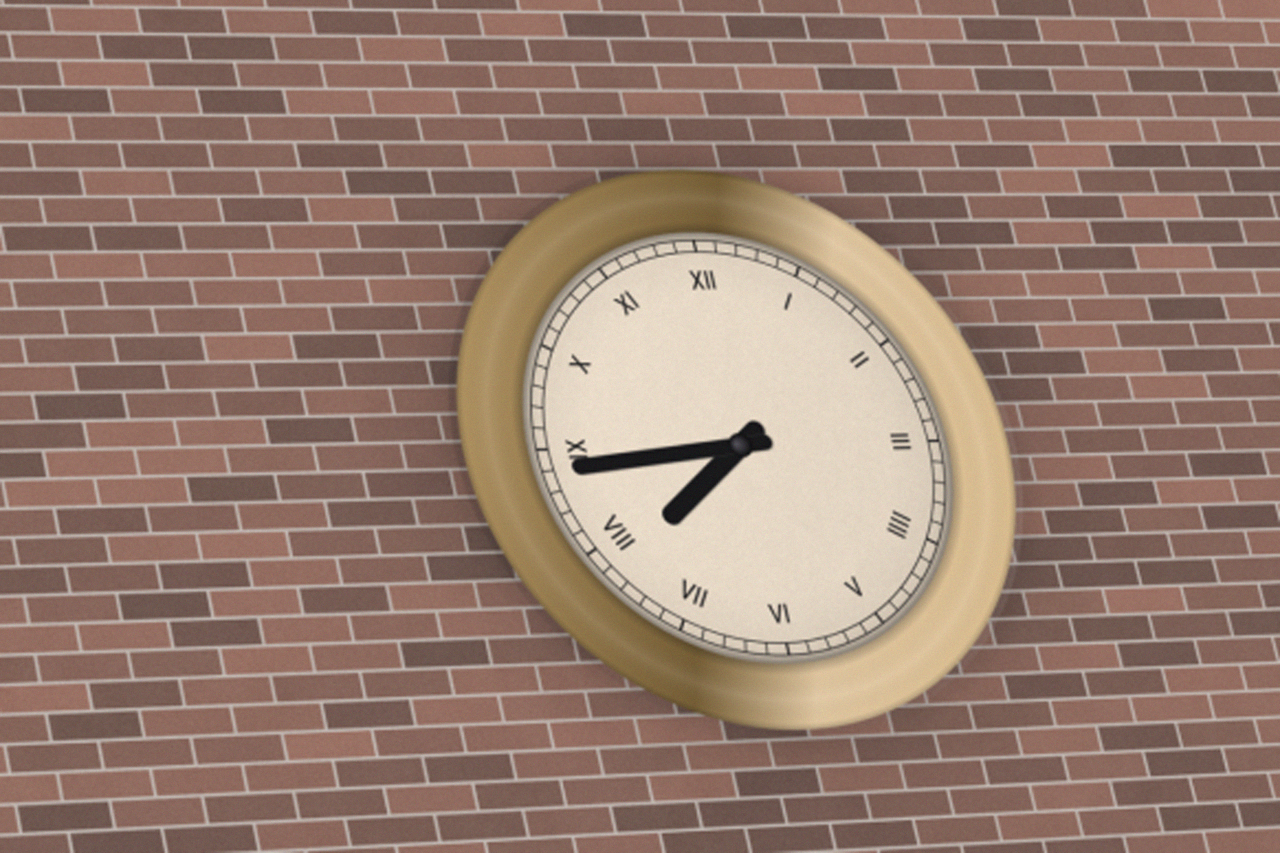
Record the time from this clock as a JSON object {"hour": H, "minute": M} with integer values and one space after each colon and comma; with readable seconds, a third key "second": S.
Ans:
{"hour": 7, "minute": 44}
